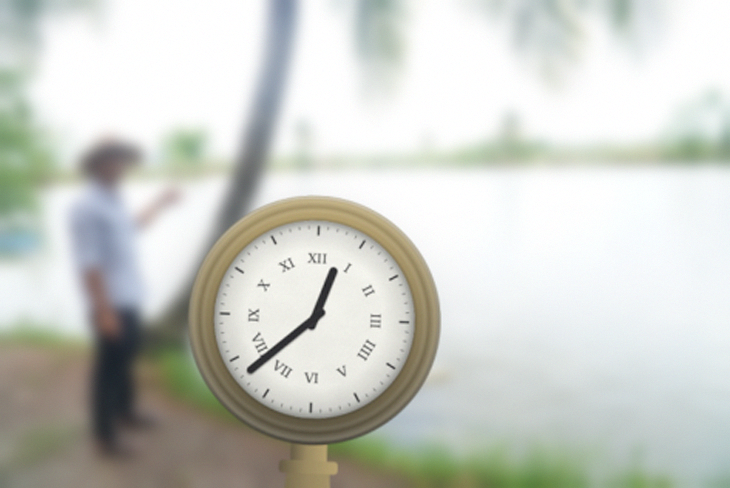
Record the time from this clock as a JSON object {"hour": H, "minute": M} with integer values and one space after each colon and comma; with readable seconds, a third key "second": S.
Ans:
{"hour": 12, "minute": 38}
